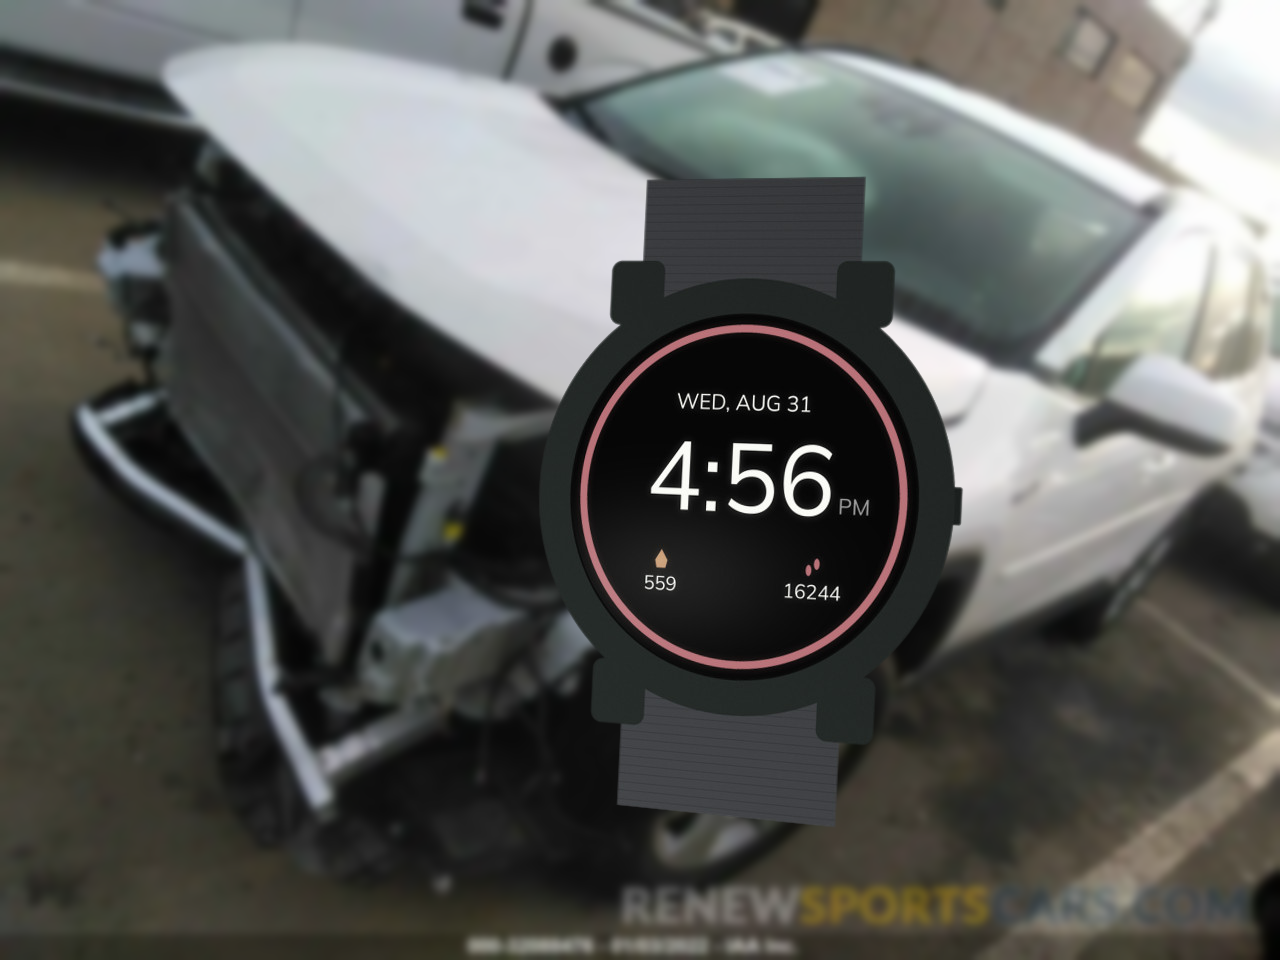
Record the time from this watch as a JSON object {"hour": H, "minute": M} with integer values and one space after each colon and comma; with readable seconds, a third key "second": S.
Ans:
{"hour": 4, "minute": 56}
